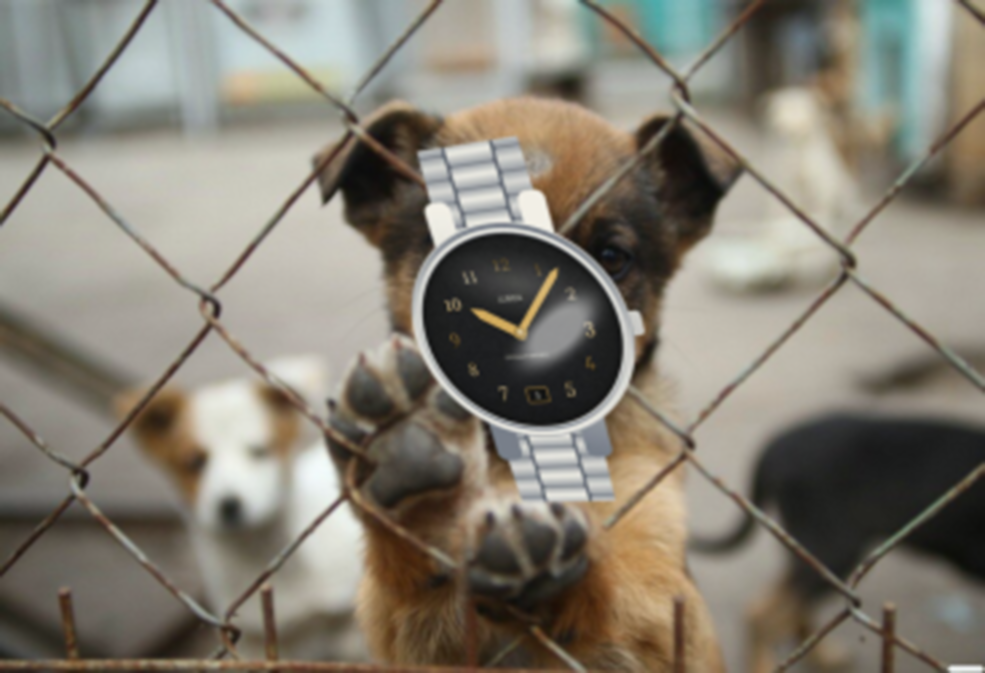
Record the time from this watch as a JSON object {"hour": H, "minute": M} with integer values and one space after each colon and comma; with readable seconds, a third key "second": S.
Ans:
{"hour": 10, "minute": 7}
